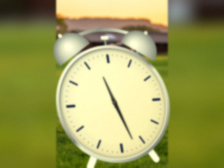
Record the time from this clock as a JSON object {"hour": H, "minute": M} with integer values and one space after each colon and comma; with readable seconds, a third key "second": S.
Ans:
{"hour": 11, "minute": 27}
